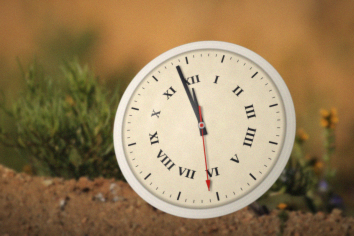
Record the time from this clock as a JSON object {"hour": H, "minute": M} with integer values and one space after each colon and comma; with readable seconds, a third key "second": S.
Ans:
{"hour": 11, "minute": 58, "second": 31}
